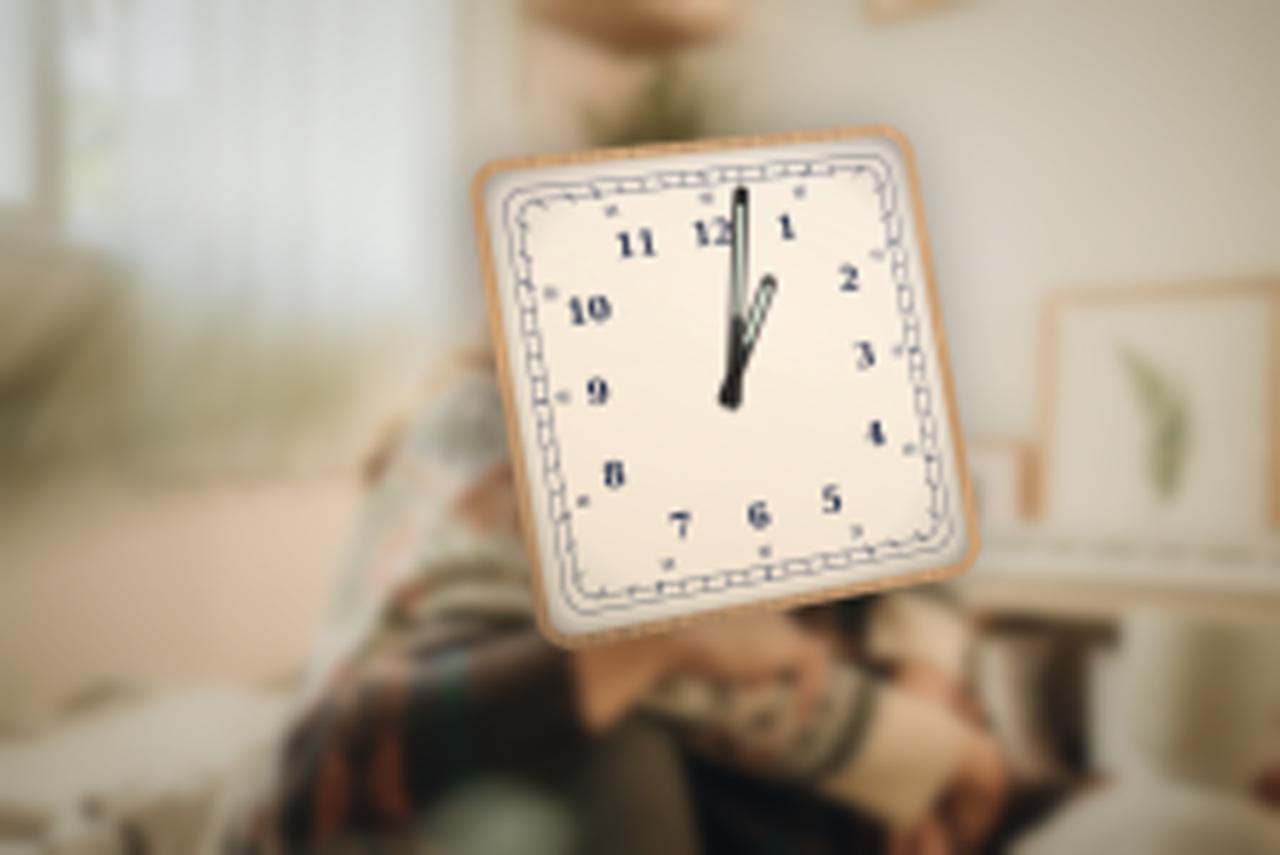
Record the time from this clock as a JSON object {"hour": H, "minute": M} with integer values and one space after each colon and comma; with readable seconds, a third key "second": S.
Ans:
{"hour": 1, "minute": 2}
